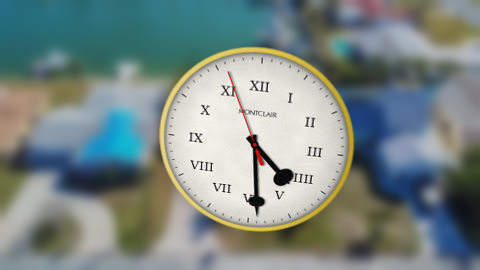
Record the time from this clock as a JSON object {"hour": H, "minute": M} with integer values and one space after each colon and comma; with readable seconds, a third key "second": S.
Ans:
{"hour": 4, "minute": 28, "second": 56}
